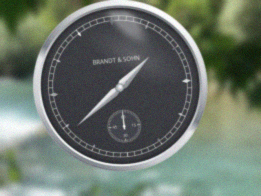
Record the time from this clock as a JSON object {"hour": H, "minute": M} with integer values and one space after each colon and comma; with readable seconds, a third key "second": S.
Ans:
{"hour": 1, "minute": 39}
